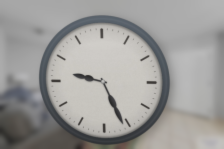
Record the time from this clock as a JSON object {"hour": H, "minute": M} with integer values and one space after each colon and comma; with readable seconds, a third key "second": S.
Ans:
{"hour": 9, "minute": 26}
